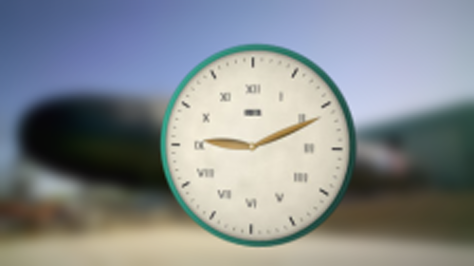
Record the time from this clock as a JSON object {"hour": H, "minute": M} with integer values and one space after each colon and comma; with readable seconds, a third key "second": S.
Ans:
{"hour": 9, "minute": 11}
